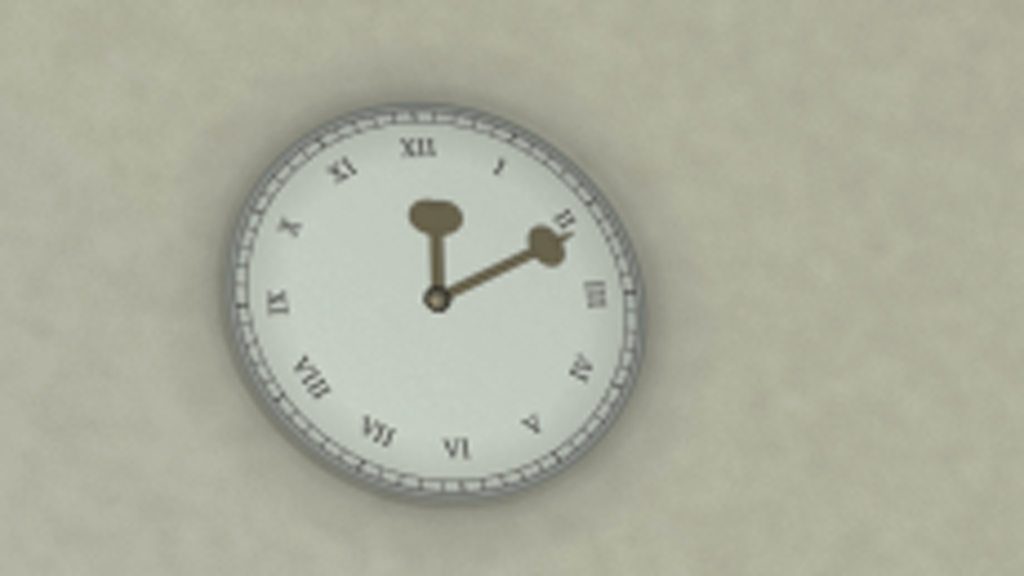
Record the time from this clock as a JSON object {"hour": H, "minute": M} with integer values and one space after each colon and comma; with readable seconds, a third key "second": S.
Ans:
{"hour": 12, "minute": 11}
